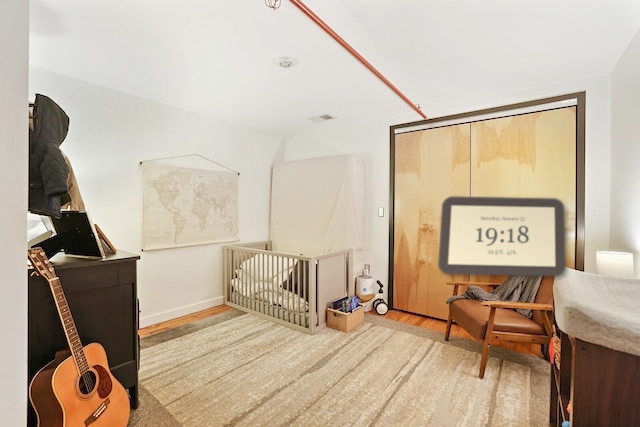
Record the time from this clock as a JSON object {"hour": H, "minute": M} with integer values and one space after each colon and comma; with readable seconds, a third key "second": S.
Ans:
{"hour": 19, "minute": 18}
